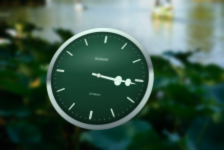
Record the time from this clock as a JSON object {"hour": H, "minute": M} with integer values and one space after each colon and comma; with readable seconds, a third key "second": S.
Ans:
{"hour": 3, "minute": 16}
